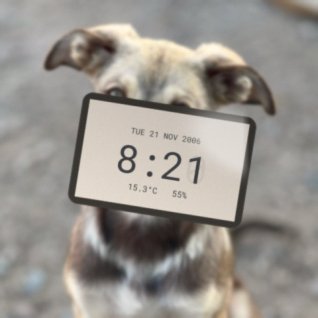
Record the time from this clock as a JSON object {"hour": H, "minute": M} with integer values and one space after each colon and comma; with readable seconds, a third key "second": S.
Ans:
{"hour": 8, "minute": 21}
